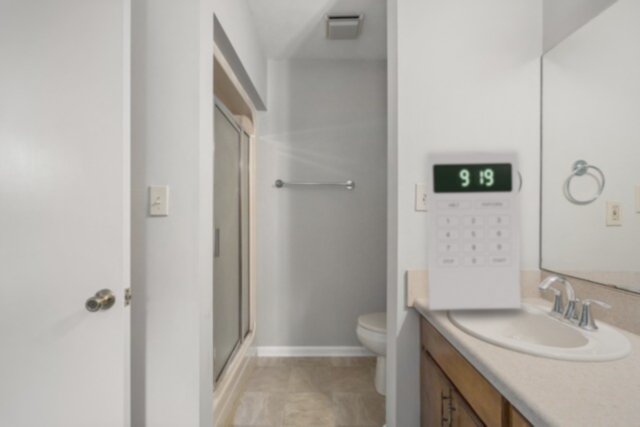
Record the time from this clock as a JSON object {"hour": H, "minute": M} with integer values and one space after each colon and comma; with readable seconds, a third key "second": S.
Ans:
{"hour": 9, "minute": 19}
